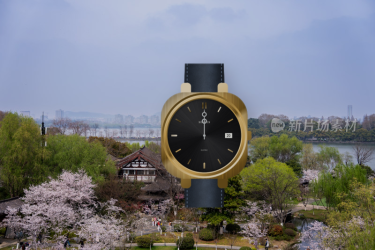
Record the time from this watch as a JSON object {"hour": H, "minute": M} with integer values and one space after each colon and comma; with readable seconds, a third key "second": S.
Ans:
{"hour": 12, "minute": 0}
